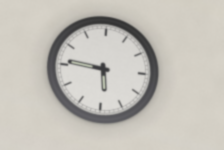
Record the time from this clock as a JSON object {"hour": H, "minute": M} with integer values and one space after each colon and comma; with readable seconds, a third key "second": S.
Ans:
{"hour": 5, "minute": 46}
